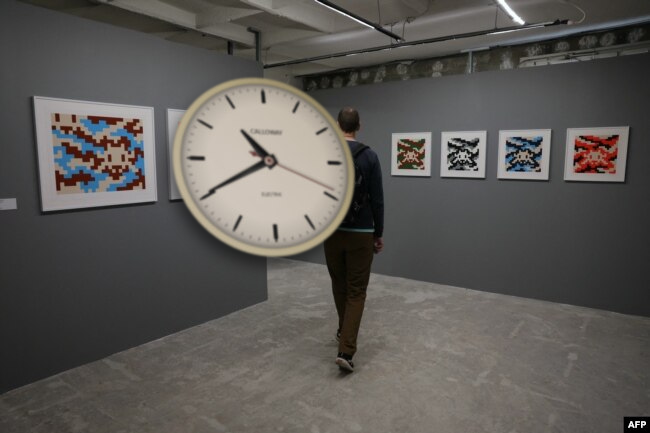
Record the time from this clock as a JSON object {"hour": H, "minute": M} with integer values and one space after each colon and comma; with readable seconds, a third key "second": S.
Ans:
{"hour": 10, "minute": 40, "second": 19}
